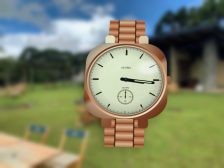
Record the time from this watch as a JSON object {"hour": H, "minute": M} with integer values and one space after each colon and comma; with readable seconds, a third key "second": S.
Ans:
{"hour": 3, "minute": 16}
